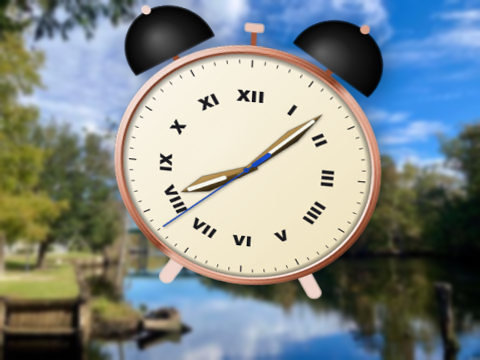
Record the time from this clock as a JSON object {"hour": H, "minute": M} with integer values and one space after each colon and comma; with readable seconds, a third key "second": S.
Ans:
{"hour": 8, "minute": 7, "second": 38}
